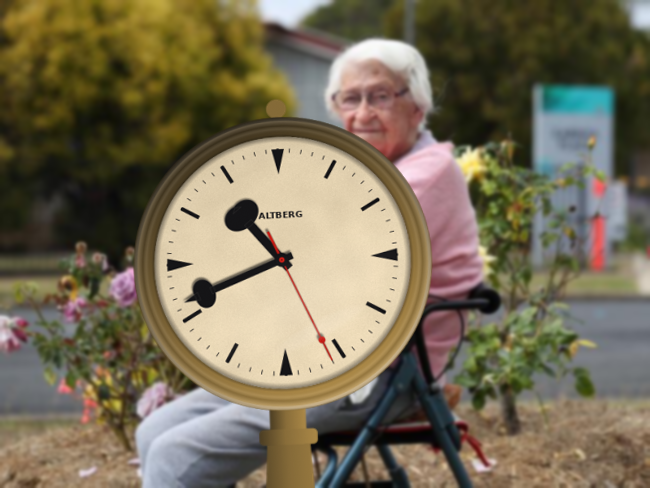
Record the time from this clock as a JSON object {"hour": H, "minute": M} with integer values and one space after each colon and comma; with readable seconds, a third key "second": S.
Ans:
{"hour": 10, "minute": 41, "second": 26}
